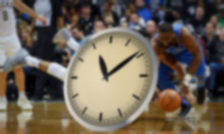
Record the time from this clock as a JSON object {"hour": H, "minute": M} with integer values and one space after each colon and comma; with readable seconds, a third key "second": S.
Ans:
{"hour": 11, "minute": 9}
